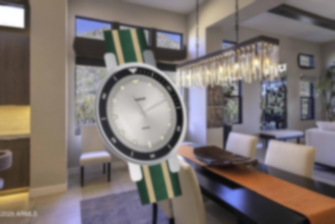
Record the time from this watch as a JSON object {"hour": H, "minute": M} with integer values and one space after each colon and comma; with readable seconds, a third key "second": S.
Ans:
{"hour": 11, "minute": 12}
